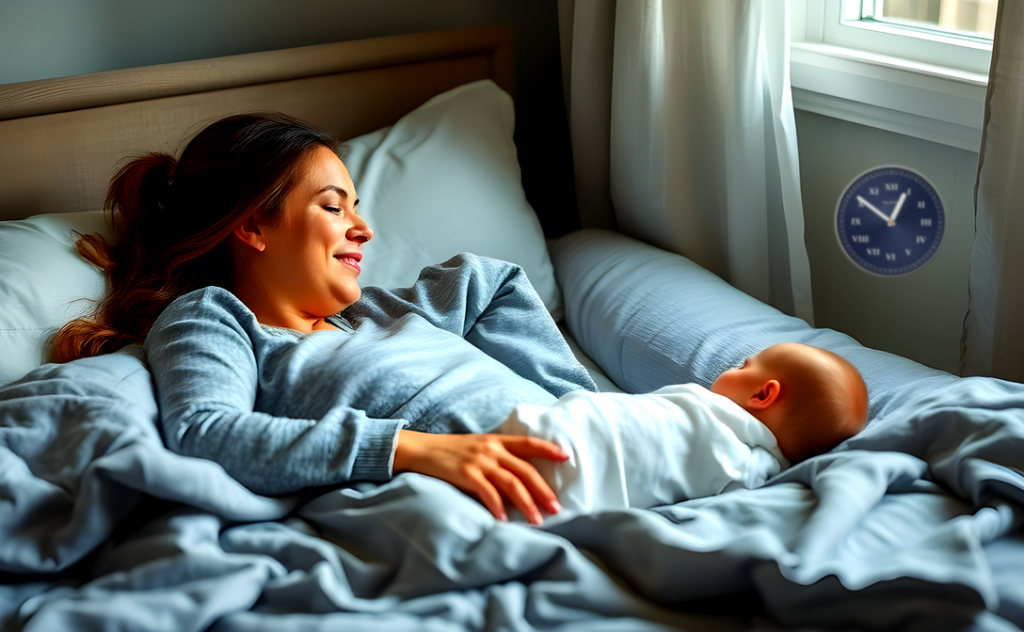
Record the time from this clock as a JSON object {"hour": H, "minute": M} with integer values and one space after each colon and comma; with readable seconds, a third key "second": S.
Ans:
{"hour": 12, "minute": 51}
